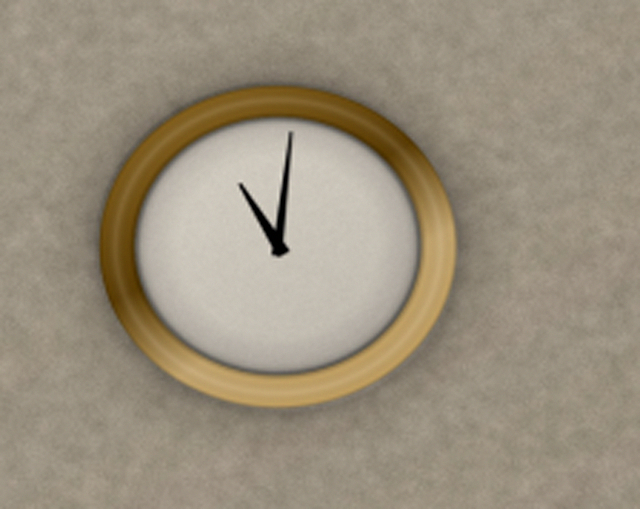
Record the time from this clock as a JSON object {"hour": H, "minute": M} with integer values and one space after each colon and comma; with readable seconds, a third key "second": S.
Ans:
{"hour": 11, "minute": 1}
